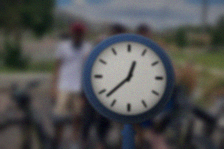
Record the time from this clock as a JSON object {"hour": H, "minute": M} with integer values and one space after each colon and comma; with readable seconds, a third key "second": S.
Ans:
{"hour": 12, "minute": 38}
